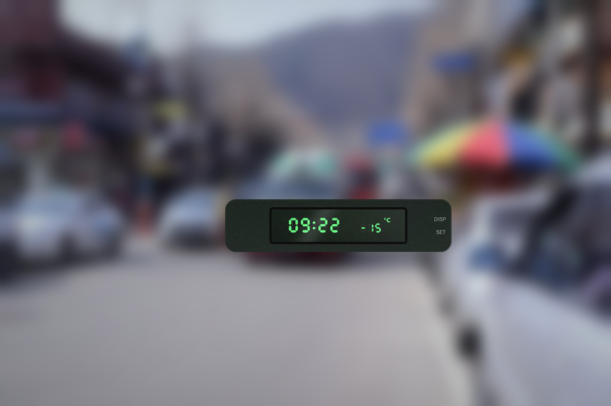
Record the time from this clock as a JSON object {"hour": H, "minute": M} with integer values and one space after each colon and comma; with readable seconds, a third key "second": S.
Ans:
{"hour": 9, "minute": 22}
